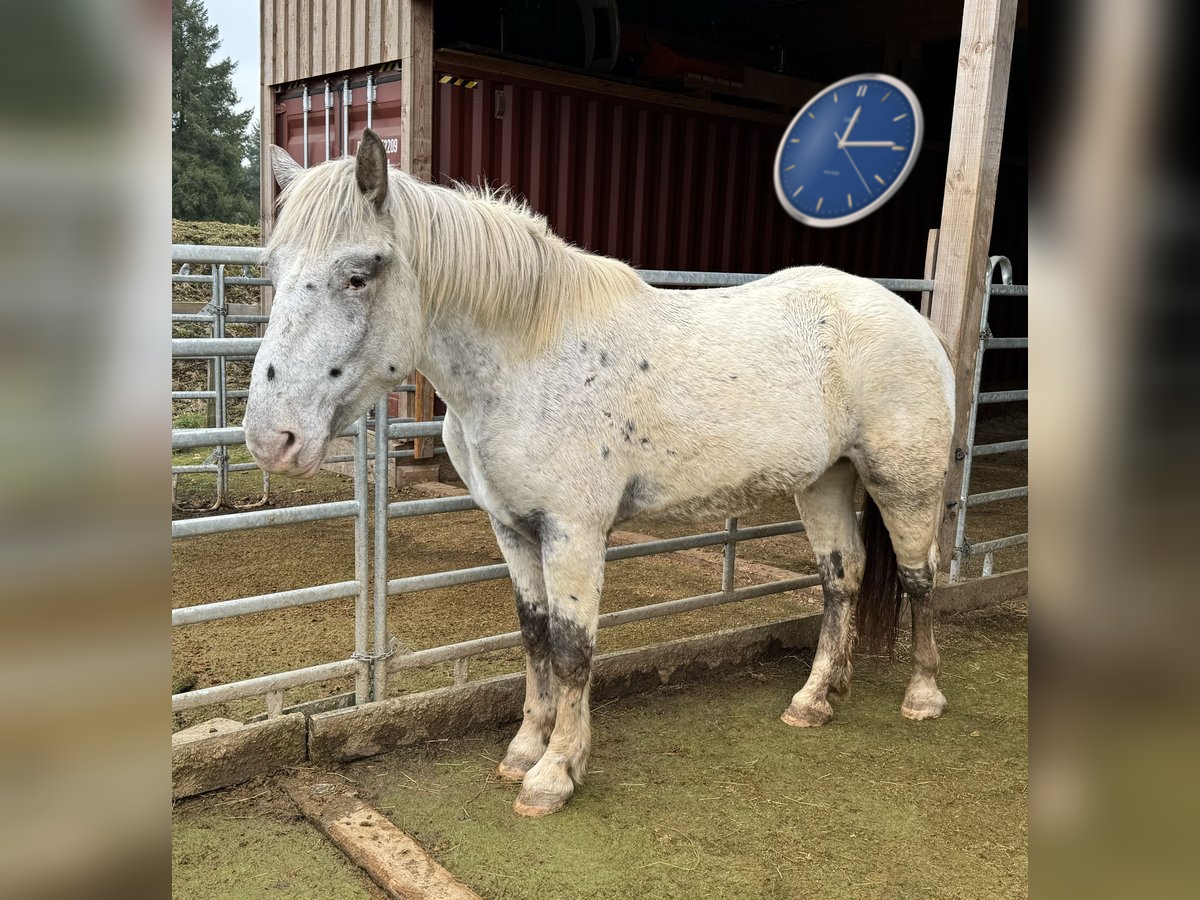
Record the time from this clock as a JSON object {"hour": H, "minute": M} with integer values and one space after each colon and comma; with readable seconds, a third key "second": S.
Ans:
{"hour": 12, "minute": 14, "second": 22}
